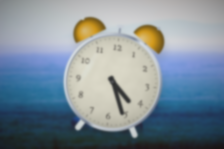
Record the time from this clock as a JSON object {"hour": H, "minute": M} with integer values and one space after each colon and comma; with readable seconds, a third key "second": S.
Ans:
{"hour": 4, "minute": 26}
